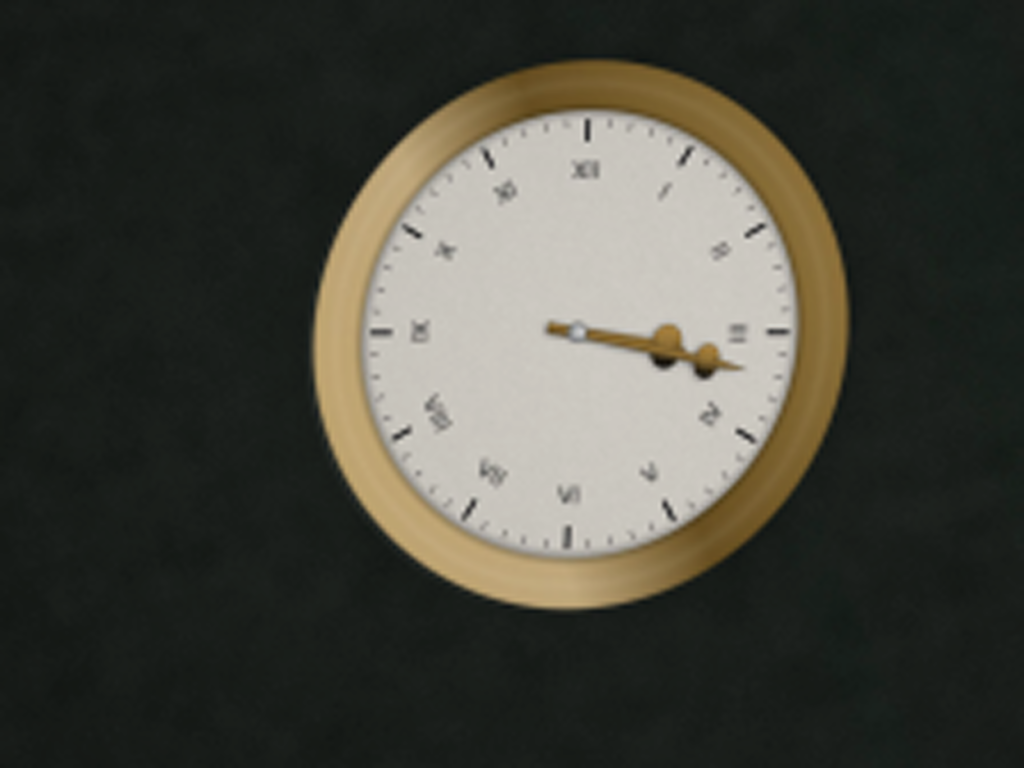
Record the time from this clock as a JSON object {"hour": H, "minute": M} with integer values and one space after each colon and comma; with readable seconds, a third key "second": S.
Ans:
{"hour": 3, "minute": 17}
